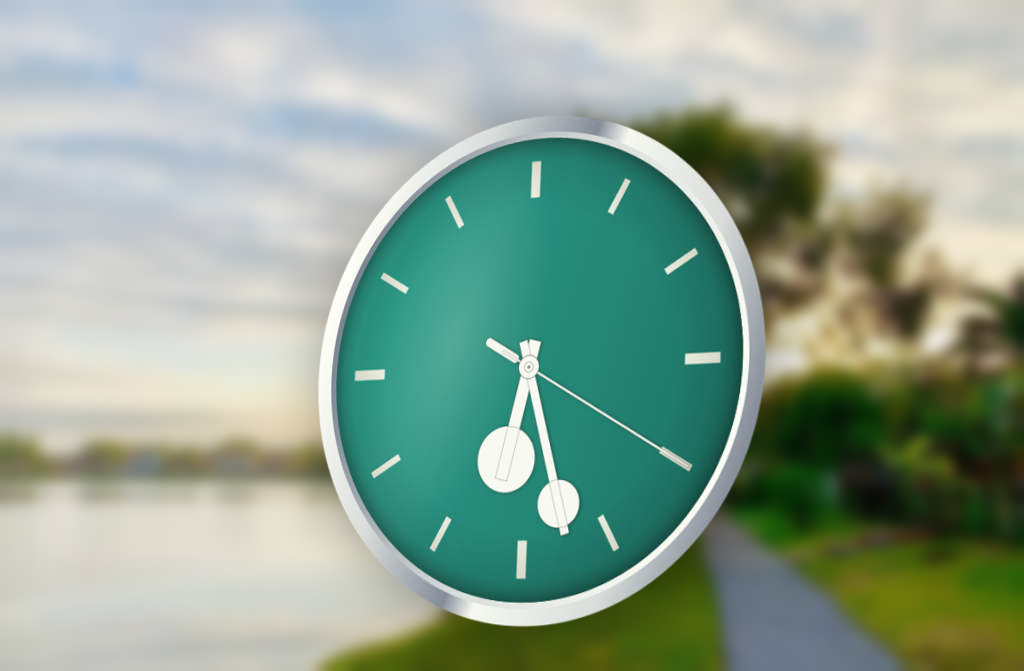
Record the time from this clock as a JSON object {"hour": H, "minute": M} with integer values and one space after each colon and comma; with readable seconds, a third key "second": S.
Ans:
{"hour": 6, "minute": 27, "second": 20}
